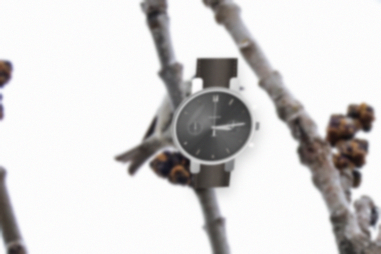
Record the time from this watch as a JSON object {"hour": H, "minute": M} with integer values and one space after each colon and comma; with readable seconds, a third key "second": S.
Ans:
{"hour": 3, "minute": 14}
